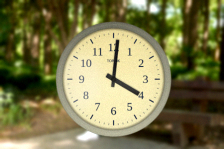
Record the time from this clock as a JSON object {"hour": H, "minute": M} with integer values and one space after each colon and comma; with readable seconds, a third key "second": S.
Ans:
{"hour": 4, "minute": 1}
